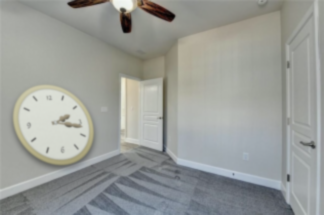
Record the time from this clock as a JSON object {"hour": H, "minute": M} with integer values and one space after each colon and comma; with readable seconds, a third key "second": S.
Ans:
{"hour": 2, "minute": 17}
